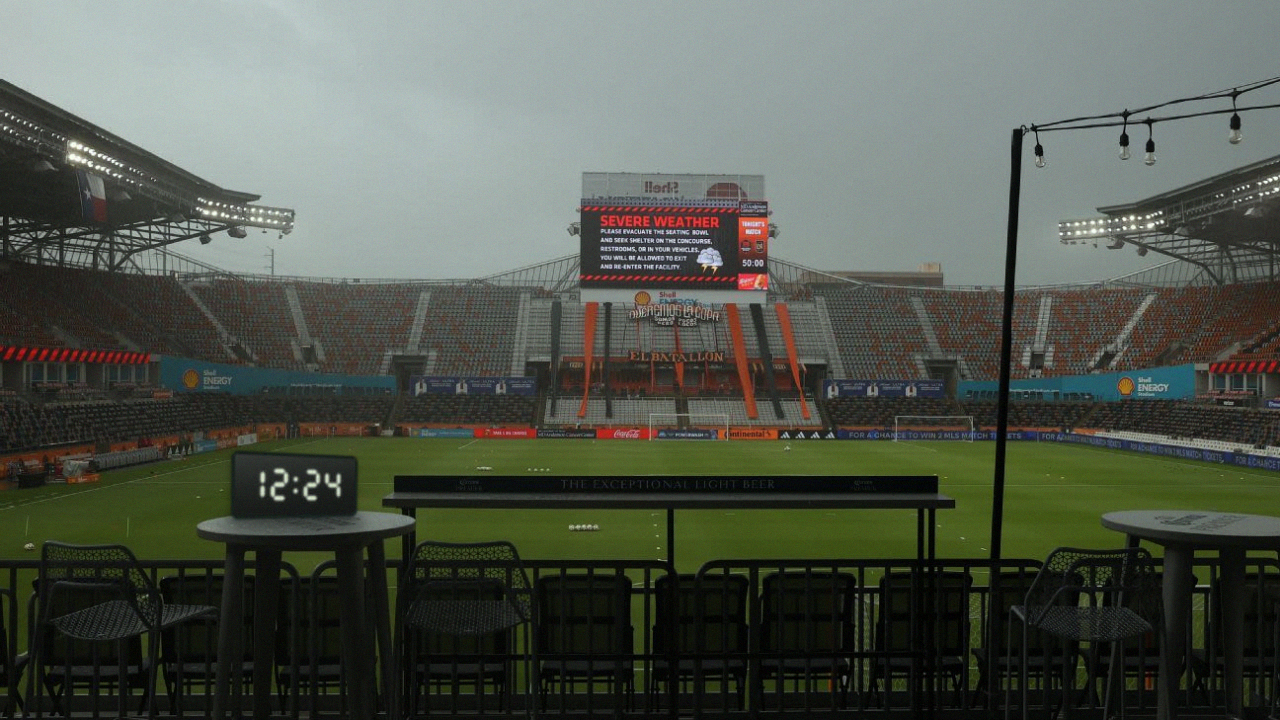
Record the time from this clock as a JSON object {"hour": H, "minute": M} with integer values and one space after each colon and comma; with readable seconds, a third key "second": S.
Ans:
{"hour": 12, "minute": 24}
